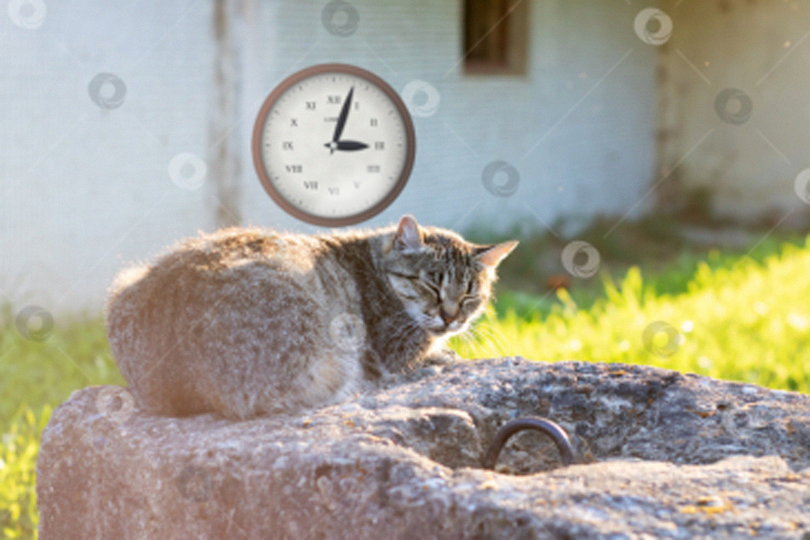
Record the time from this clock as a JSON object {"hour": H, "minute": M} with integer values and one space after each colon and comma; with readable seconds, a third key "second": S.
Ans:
{"hour": 3, "minute": 3}
